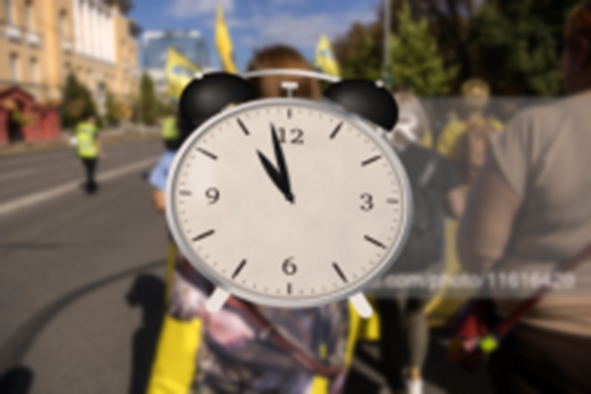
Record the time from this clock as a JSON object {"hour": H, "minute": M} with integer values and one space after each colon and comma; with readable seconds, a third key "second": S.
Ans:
{"hour": 10, "minute": 58}
